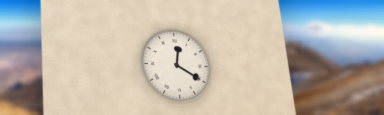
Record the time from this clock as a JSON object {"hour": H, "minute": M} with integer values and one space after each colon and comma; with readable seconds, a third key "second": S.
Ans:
{"hour": 12, "minute": 20}
